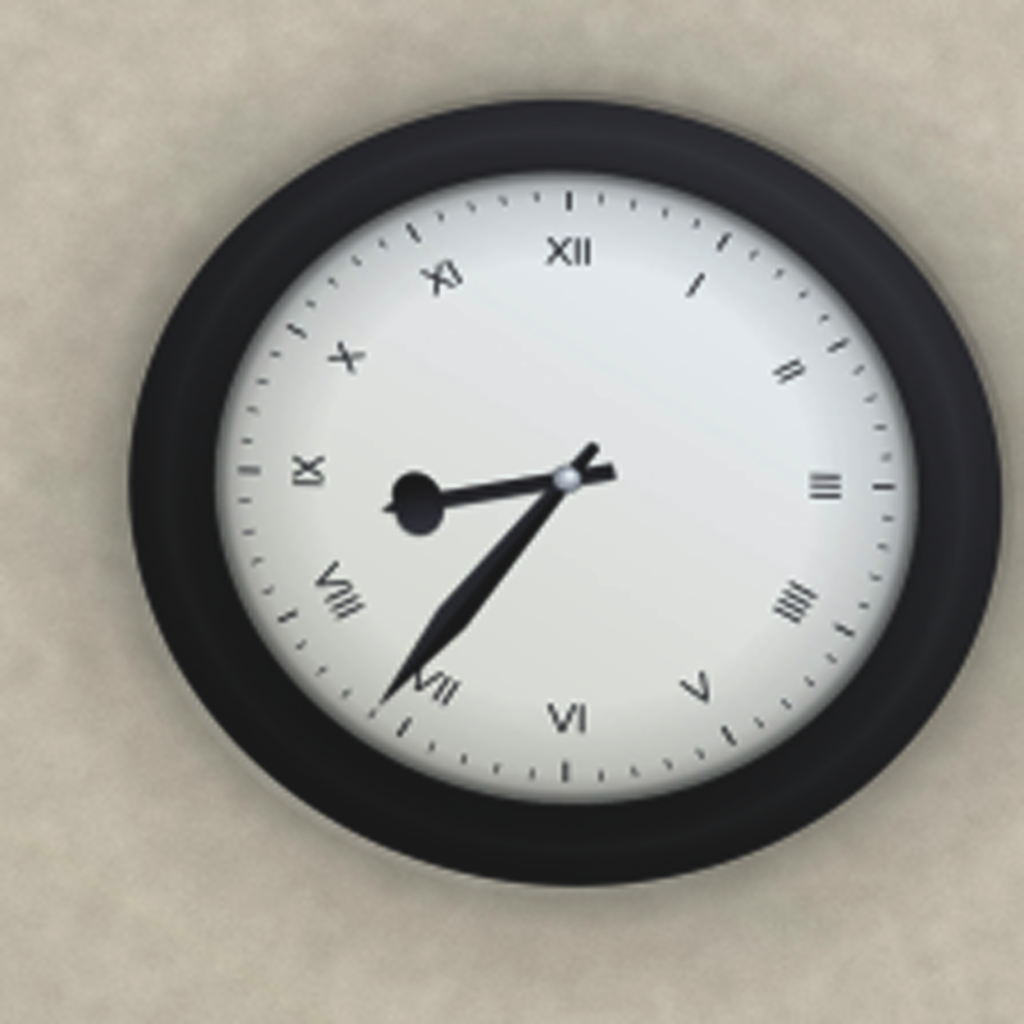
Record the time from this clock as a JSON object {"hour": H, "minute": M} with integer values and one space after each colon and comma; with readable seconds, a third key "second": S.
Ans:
{"hour": 8, "minute": 36}
